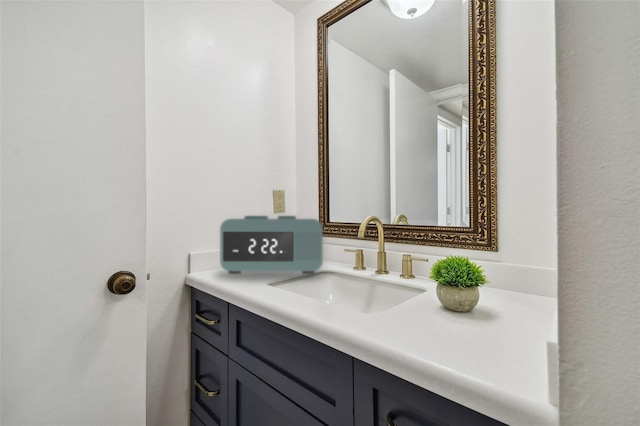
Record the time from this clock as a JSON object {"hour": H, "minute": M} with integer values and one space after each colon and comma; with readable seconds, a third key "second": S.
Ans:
{"hour": 2, "minute": 22}
